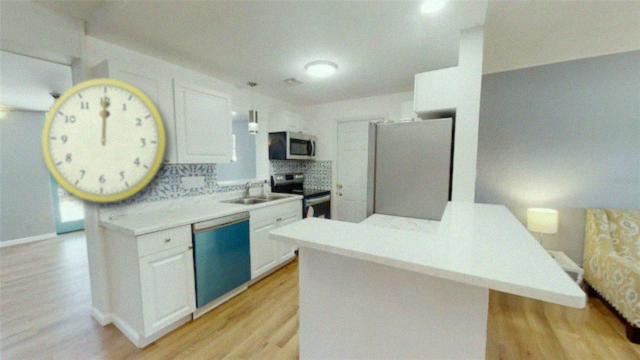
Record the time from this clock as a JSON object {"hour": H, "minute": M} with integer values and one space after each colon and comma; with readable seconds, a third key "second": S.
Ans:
{"hour": 12, "minute": 0}
